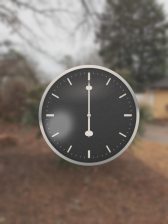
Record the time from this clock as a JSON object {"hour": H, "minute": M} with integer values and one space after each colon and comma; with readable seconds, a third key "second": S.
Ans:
{"hour": 6, "minute": 0}
